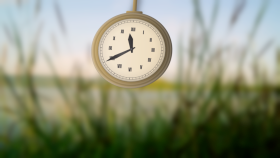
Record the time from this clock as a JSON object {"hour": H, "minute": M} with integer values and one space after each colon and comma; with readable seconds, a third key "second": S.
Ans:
{"hour": 11, "minute": 40}
